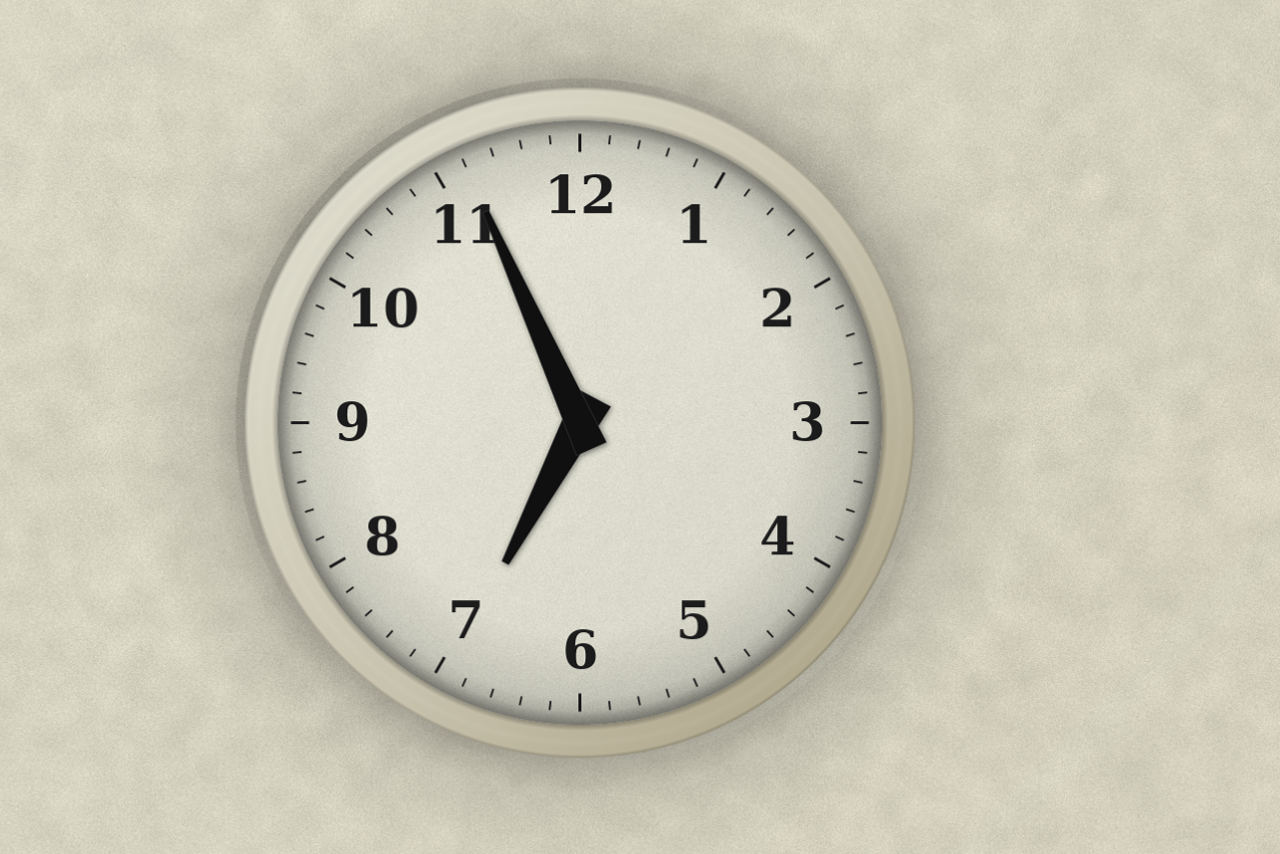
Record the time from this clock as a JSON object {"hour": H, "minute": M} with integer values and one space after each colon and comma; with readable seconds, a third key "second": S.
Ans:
{"hour": 6, "minute": 56}
